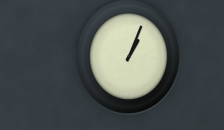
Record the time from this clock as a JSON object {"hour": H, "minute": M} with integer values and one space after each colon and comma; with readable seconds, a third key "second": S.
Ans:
{"hour": 1, "minute": 4}
